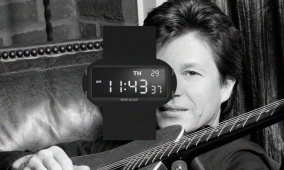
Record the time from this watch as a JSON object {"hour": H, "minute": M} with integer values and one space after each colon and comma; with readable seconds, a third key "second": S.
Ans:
{"hour": 11, "minute": 43, "second": 37}
